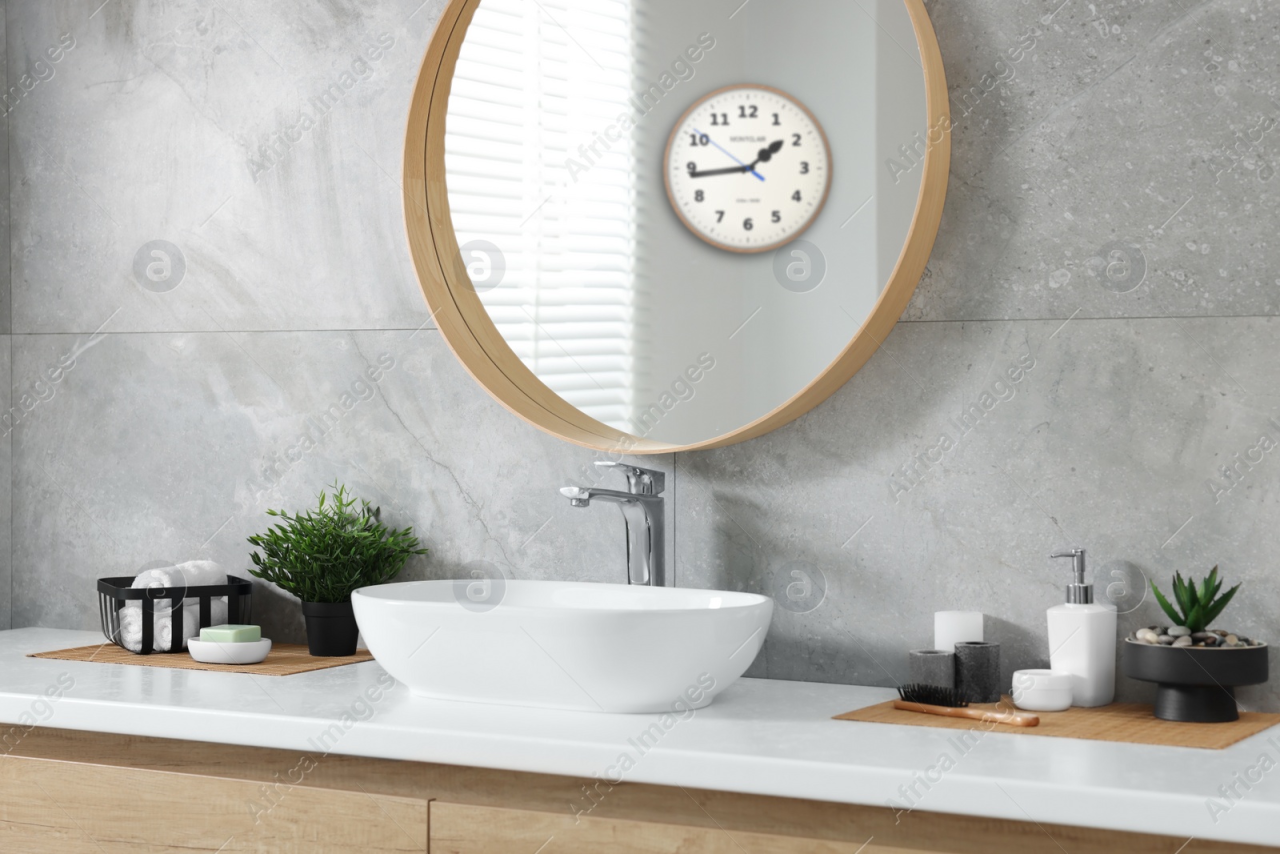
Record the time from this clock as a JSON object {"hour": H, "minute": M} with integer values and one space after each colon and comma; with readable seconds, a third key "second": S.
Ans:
{"hour": 1, "minute": 43, "second": 51}
